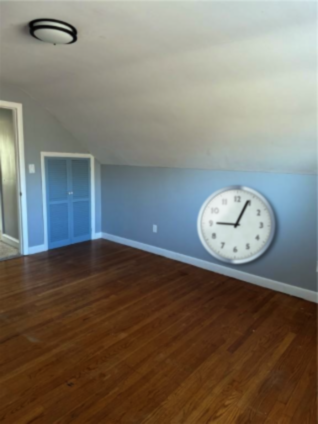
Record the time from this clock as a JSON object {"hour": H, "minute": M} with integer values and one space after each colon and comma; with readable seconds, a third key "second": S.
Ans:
{"hour": 9, "minute": 4}
